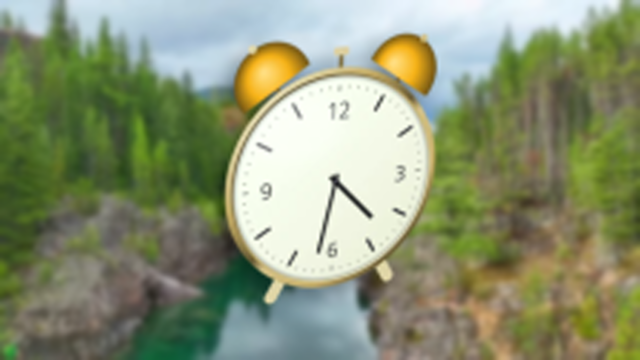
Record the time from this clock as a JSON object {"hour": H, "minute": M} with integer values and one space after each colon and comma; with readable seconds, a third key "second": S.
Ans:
{"hour": 4, "minute": 32}
